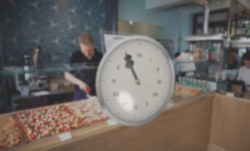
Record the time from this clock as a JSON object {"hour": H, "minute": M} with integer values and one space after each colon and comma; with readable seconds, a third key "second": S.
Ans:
{"hour": 10, "minute": 55}
